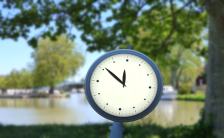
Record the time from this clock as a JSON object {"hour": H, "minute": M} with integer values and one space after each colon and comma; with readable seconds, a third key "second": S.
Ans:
{"hour": 11, "minute": 51}
